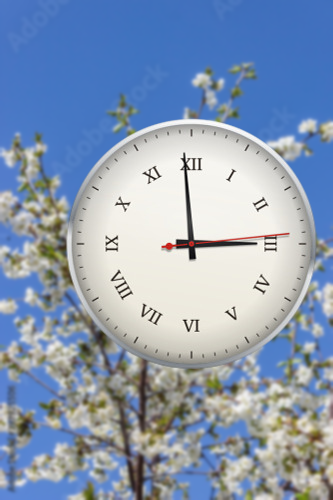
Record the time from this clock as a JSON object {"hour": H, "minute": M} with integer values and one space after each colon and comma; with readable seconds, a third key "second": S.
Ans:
{"hour": 2, "minute": 59, "second": 14}
